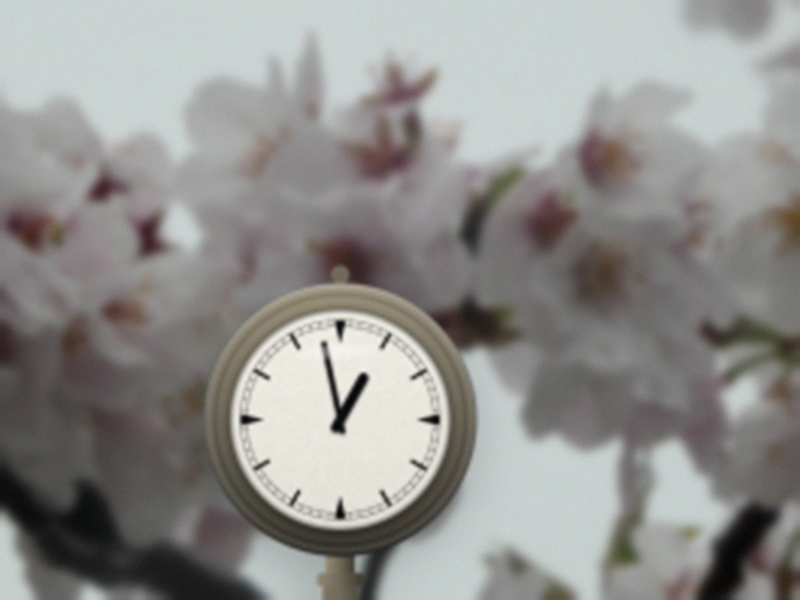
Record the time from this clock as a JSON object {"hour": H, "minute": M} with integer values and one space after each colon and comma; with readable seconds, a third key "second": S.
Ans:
{"hour": 12, "minute": 58}
